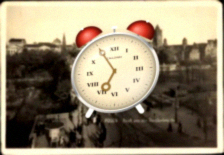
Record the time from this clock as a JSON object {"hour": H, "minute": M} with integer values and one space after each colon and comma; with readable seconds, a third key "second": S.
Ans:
{"hour": 6, "minute": 55}
